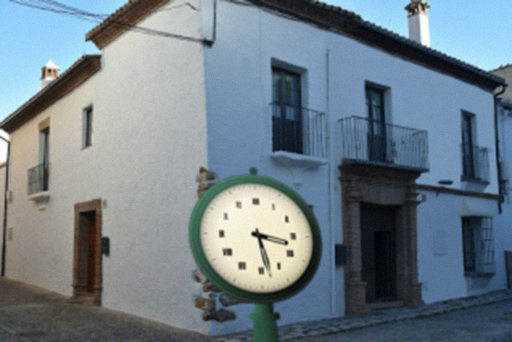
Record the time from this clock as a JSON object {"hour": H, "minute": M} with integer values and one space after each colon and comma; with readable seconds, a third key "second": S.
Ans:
{"hour": 3, "minute": 28}
